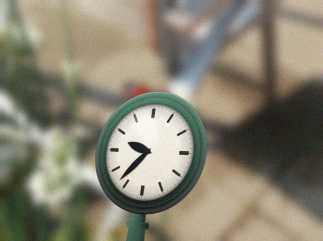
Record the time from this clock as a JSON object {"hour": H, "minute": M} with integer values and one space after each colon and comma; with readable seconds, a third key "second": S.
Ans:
{"hour": 9, "minute": 37}
